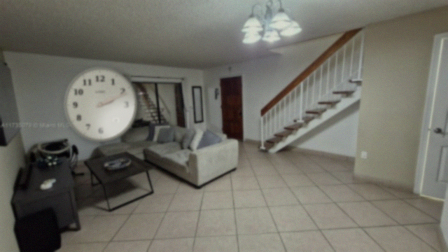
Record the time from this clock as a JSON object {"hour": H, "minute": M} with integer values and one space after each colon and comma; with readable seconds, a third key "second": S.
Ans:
{"hour": 2, "minute": 11}
